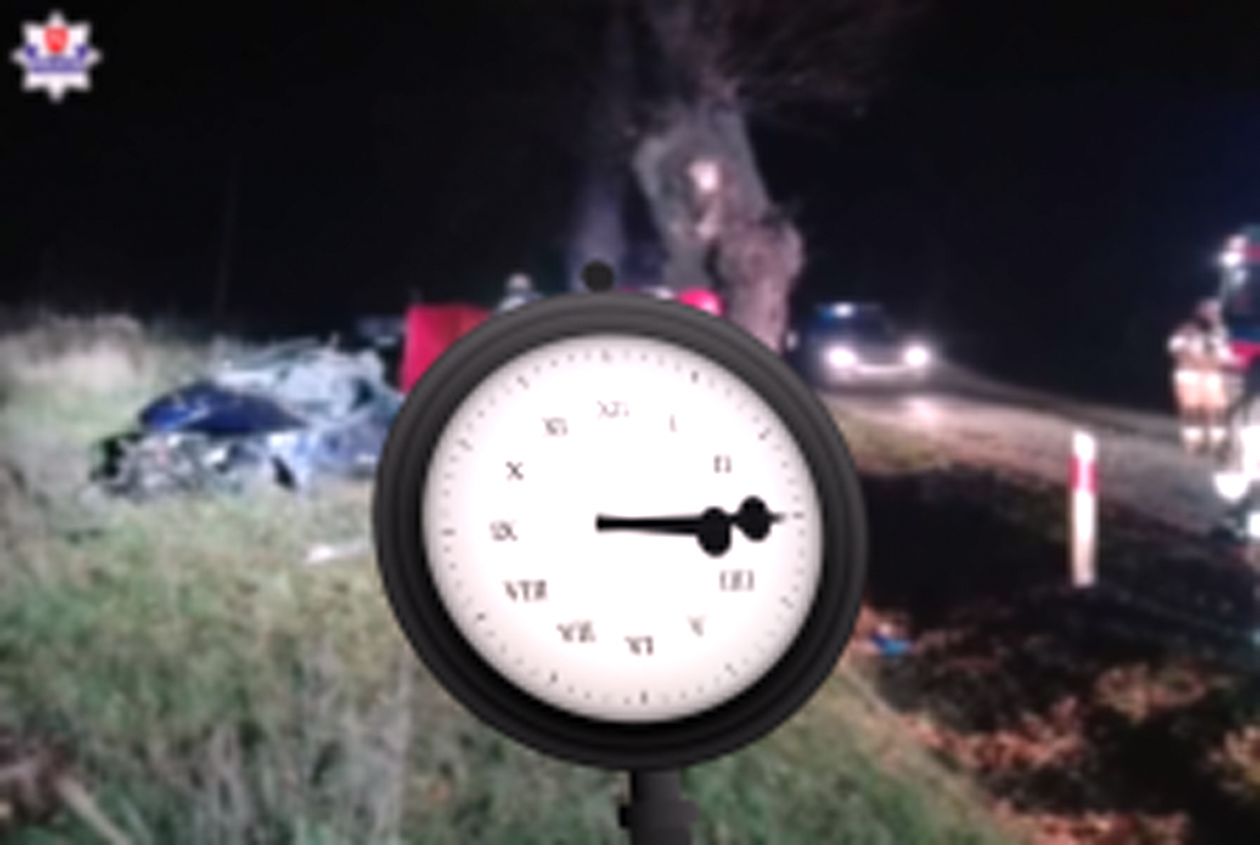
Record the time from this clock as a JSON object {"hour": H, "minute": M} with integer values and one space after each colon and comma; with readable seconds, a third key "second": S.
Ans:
{"hour": 3, "minute": 15}
